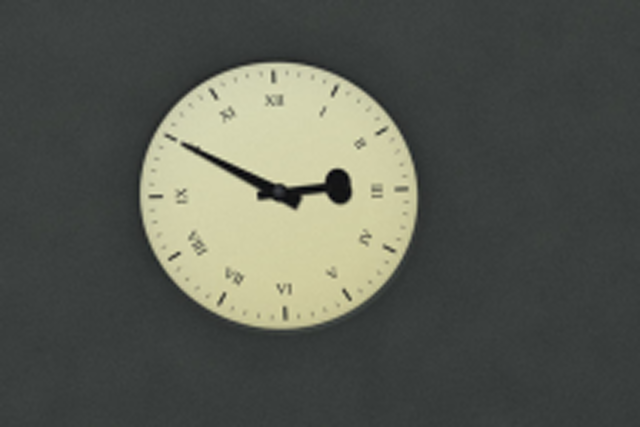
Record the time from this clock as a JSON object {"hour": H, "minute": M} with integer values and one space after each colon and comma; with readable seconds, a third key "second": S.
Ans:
{"hour": 2, "minute": 50}
